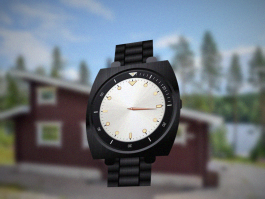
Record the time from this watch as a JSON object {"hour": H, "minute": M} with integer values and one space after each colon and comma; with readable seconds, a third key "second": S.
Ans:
{"hour": 3, "minute": 16}
